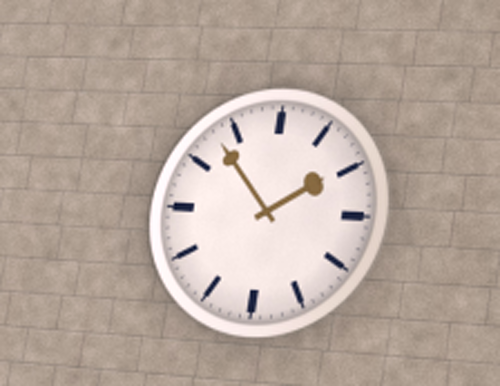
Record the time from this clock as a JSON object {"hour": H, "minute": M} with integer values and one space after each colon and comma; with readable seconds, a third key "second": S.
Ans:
{"hour": 1, "minute": 53}
